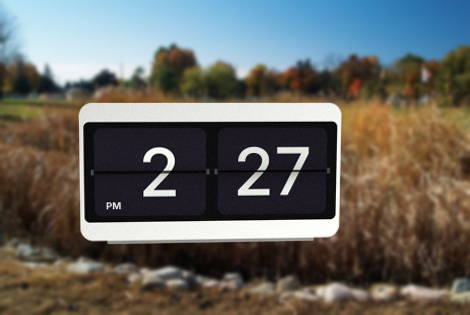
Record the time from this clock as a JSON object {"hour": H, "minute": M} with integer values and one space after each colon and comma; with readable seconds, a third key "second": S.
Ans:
{"hour": 2, "minute": 27}
